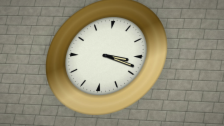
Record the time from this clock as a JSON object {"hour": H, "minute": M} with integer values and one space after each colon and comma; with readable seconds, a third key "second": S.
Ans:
{"hour": 3, "minute": 18}
